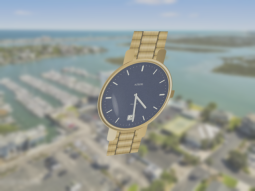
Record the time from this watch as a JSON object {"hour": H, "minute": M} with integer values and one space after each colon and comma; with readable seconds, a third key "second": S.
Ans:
{"hour": 4, "minute": 29}
